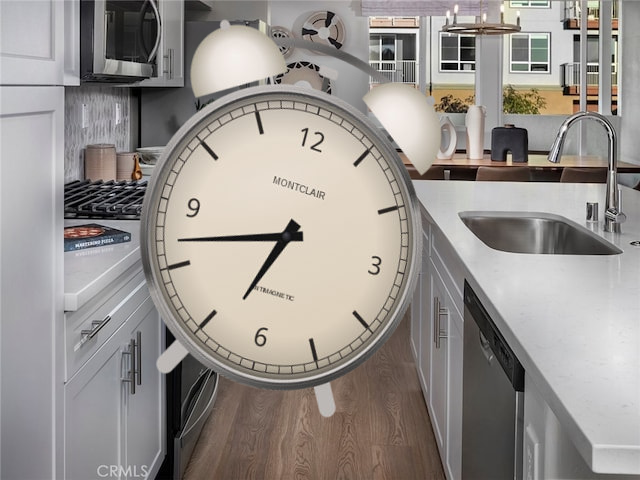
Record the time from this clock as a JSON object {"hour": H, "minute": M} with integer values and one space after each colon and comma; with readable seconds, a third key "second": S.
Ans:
{"hour": 6, "minute": 42}
